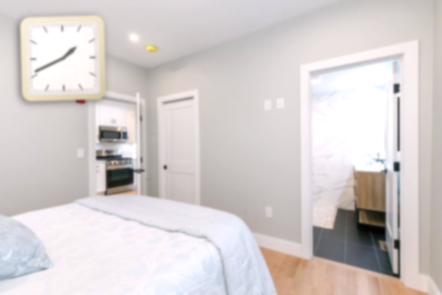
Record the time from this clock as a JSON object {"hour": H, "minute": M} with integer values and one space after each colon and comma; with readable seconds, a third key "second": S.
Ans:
{"hour": 1, "minute": 41}
